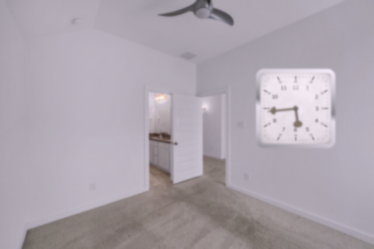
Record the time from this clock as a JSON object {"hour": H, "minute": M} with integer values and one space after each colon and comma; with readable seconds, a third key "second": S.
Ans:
{"hour": 5, "minute": 44}
